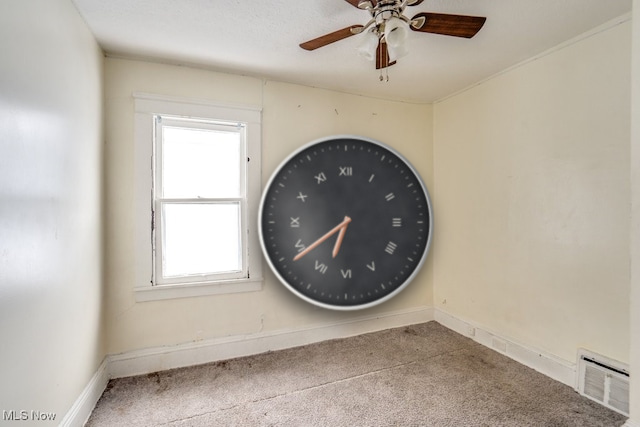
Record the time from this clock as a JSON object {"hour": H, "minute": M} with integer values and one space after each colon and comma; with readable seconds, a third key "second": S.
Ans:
{"hour": 6, "minute": 39}
